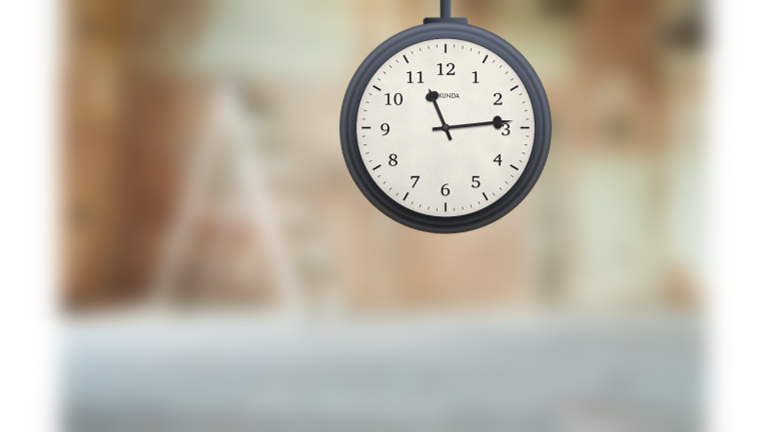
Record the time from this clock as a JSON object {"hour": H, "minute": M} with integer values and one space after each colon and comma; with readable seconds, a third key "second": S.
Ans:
{"hour": 11, "minute": 14}
